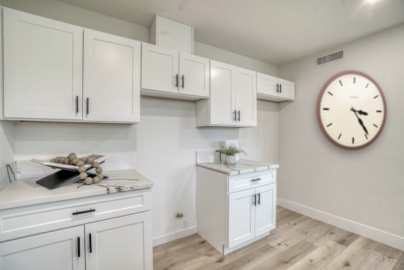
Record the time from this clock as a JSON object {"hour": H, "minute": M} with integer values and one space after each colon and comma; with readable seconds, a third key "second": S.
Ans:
{"hour": 3, "minute": 24}
